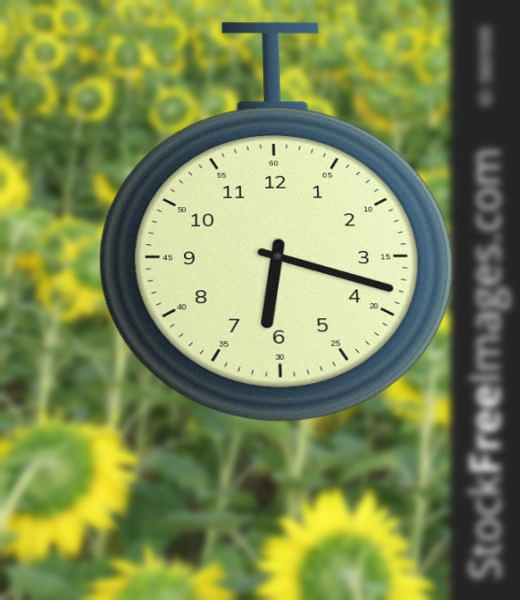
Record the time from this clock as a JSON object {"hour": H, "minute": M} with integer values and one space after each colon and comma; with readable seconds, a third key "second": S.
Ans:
{"hour": 6, "minute": 18}
